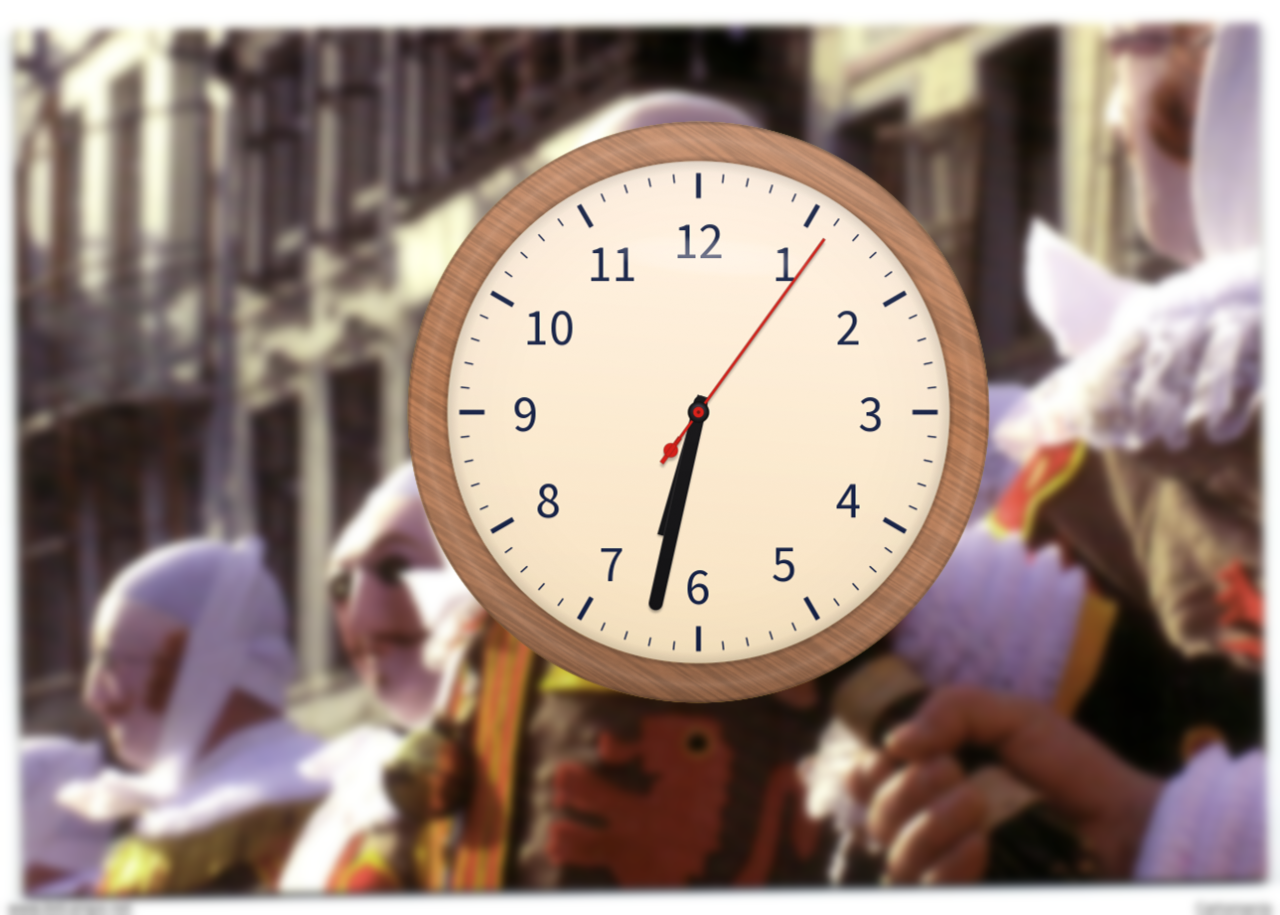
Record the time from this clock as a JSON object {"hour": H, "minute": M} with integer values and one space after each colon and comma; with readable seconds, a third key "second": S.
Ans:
{"hour": 6, "minute": 32, "second": 6}
